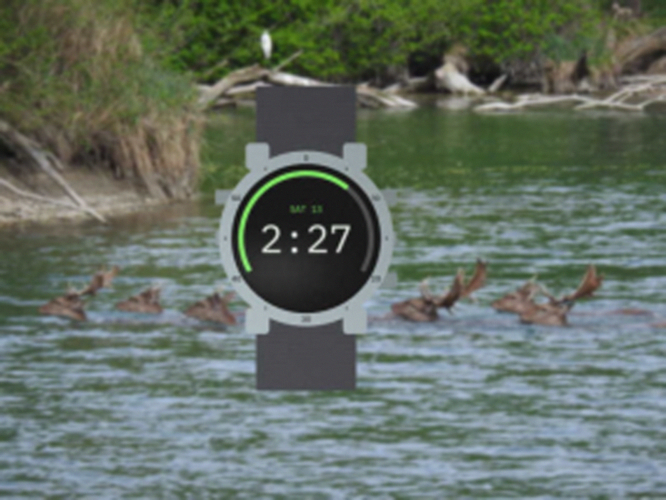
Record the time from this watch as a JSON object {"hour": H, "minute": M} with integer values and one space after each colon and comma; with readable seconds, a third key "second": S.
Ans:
{"hour": 2, "minute": 27}
